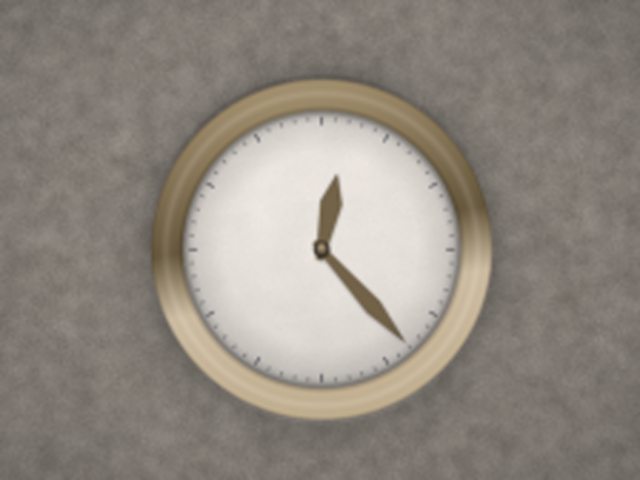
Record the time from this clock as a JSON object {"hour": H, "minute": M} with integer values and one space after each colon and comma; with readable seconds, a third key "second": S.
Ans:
{"hour": 12, "minute": 23}
